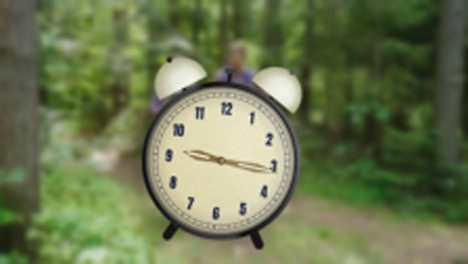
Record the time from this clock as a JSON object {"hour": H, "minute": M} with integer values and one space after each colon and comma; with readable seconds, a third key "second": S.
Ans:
{"hour": 9, "minute": 16}
